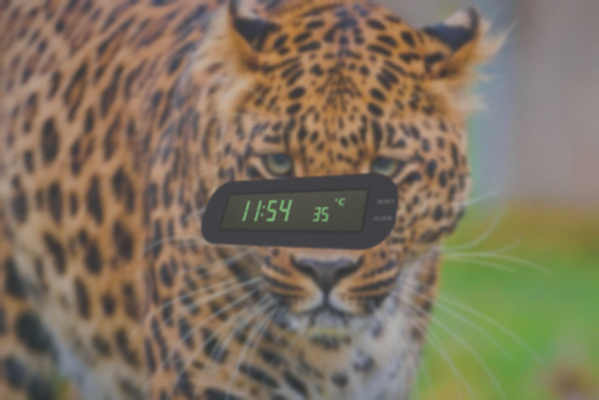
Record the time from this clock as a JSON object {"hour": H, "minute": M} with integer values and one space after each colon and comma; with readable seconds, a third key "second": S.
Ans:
{"hour": 11, "minute": 54}
